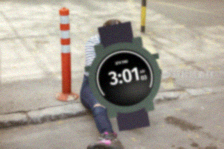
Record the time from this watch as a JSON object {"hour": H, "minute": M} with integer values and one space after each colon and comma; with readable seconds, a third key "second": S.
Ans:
{"hour": 3, "minute": 1}
